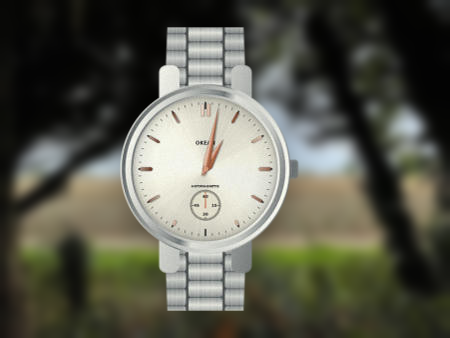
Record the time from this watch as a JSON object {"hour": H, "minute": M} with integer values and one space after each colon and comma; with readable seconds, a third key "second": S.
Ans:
{"hour": 1, "minute": 2}
